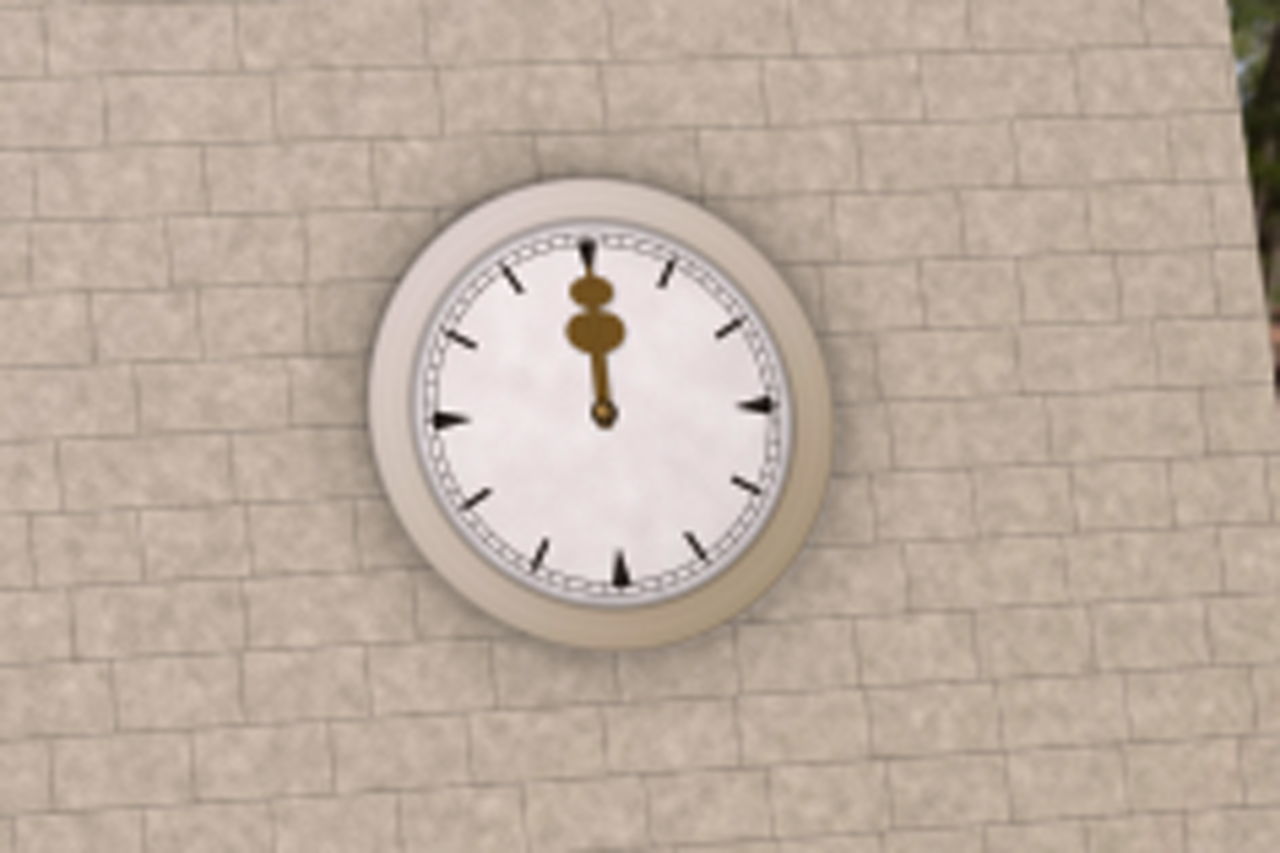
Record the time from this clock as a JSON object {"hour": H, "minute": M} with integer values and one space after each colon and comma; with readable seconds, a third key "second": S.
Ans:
{"hour": 12, "minute": 0}
